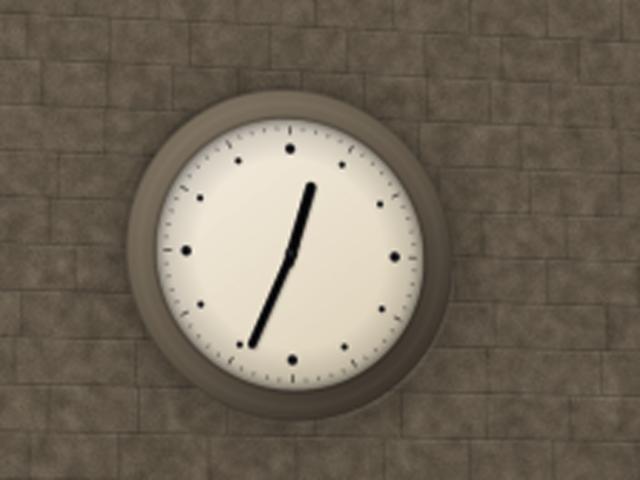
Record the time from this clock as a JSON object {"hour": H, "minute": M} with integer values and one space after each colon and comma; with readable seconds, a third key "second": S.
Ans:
{"hour": 12, "minute": 34}
